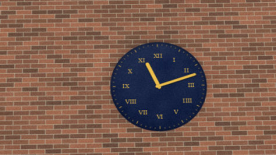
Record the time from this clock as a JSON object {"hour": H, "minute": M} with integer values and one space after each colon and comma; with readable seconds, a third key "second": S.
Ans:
{"hour": 11, "minute": 12}
